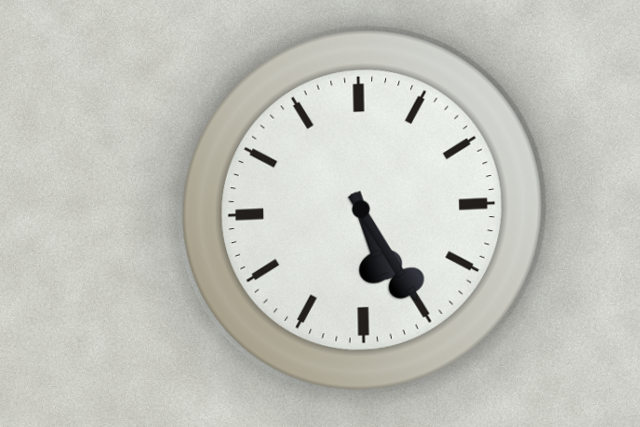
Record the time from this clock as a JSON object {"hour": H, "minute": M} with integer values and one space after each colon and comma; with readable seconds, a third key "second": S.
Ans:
{"hour": 5, "minute": 25}
